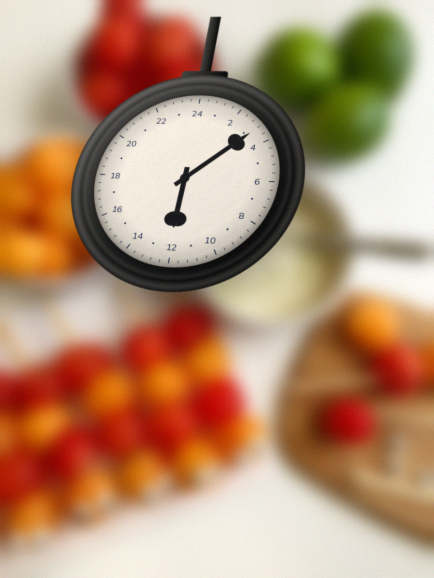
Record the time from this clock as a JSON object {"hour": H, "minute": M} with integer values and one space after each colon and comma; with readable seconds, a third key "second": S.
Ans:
{"hour": 12, "minute": 8}
